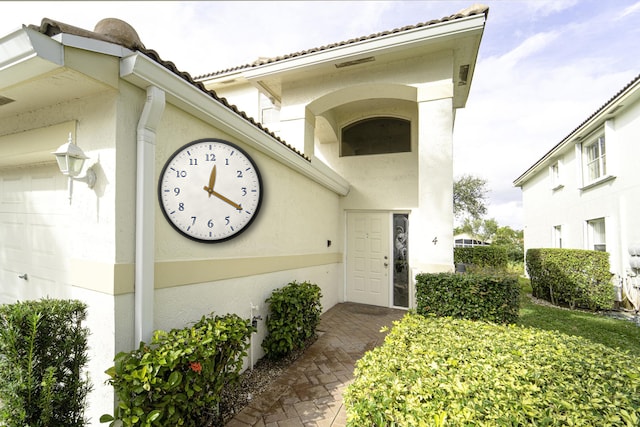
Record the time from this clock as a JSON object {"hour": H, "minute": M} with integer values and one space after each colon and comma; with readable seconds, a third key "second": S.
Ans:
{"hour": 12, "minute": 20}
